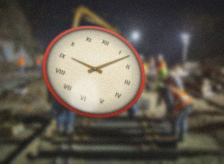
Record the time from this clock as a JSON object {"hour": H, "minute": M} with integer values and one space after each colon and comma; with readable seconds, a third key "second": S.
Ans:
{"hour": 9, "minute": 7}
